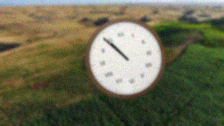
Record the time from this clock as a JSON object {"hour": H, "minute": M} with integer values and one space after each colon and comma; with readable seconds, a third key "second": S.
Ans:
{"hour": 10, "minute": 54}
